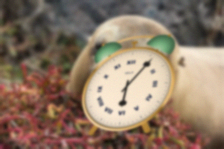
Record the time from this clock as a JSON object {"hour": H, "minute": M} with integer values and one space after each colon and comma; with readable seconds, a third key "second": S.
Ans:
{"hour": 6, "minute": 6}
